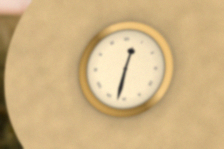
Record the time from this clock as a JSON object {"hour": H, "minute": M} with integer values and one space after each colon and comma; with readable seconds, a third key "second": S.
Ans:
{"hour": 12, "minute": 32}
